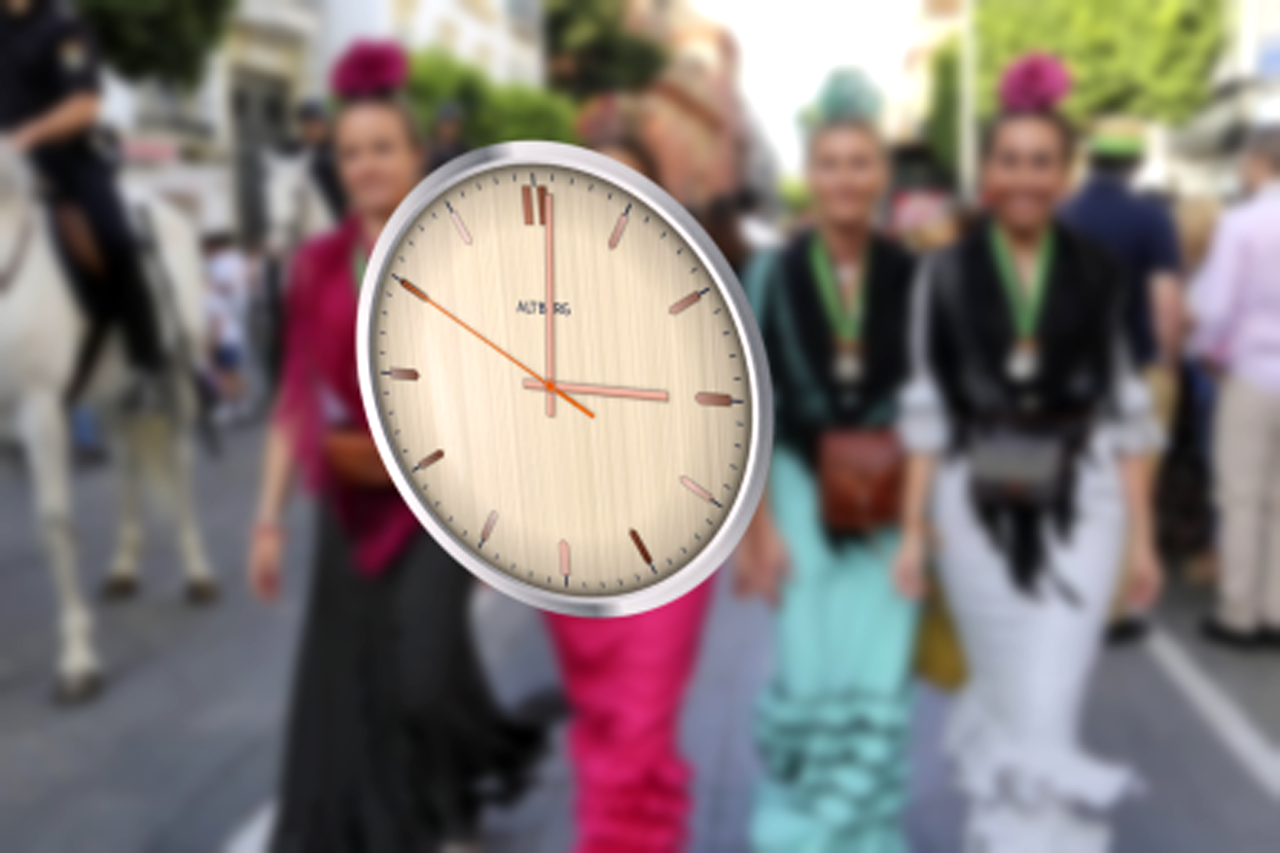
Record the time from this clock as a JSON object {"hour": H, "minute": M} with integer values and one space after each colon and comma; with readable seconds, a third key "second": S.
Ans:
{"hour": 3, "minute": 0, "second": 50}
